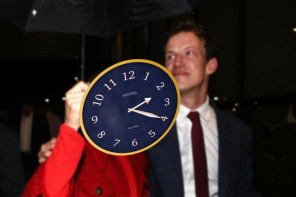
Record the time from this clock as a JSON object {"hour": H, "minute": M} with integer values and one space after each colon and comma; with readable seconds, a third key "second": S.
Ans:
{"hour": 2, "minute": 20}
